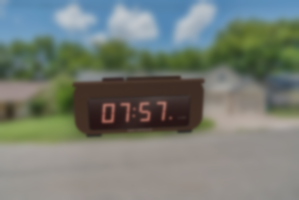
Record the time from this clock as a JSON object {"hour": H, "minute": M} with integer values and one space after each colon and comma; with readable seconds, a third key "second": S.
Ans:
{"hour": 7, "minute": 57}
